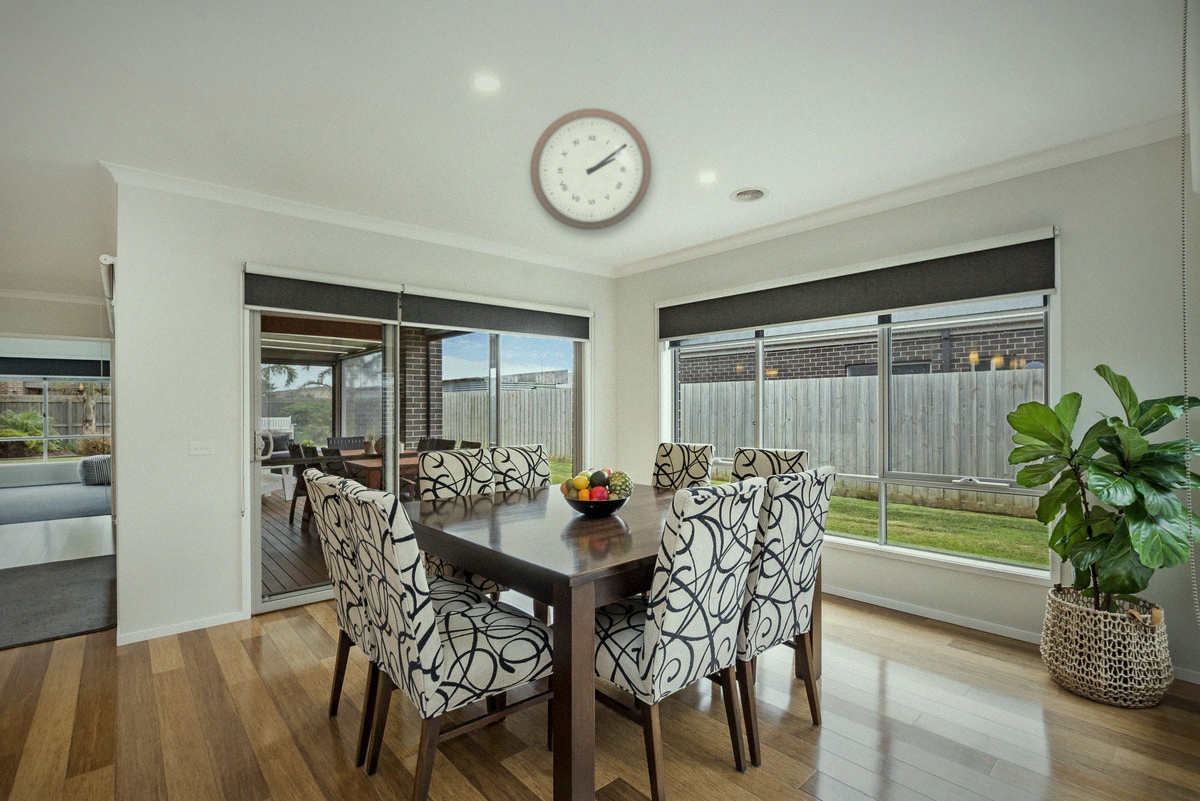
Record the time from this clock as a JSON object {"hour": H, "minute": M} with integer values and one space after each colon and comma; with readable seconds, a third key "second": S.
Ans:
{"hour": 2, "minute": 9}
